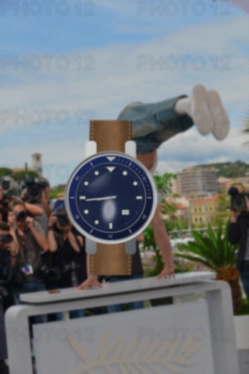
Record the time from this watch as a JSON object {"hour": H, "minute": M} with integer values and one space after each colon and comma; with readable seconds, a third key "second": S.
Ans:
{"hour": 8, "minute": 44}
